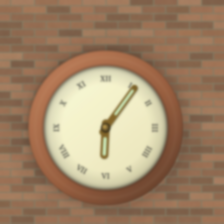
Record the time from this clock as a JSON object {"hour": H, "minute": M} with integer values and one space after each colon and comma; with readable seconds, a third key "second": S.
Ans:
{"hour": 6, "minute": 6}
